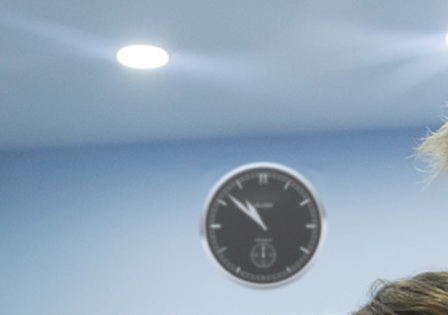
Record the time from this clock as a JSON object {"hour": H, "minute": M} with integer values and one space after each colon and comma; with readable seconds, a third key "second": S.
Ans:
{"hour": 10, "minute": 52}
